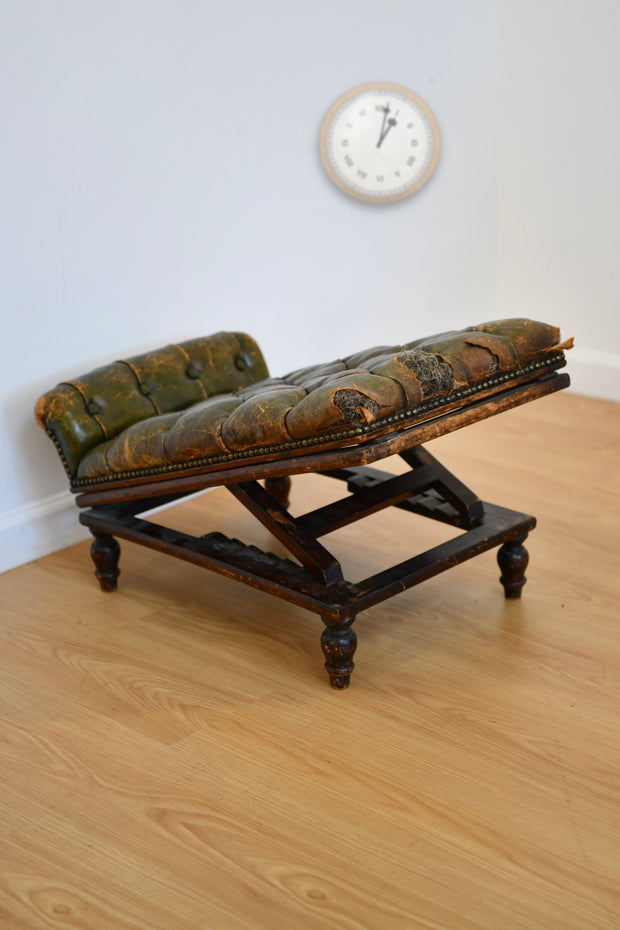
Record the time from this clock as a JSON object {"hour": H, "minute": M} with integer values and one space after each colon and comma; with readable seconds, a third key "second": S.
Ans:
{"hour": 1, "minute": 2}
